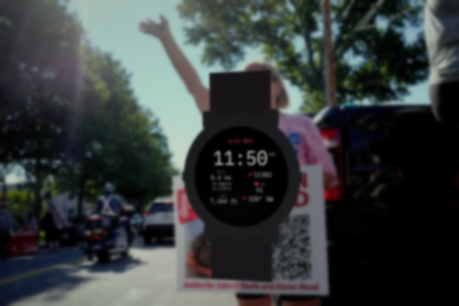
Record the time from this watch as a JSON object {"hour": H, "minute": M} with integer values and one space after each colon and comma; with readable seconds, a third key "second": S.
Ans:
{"hour": 11, "minute": 50}
